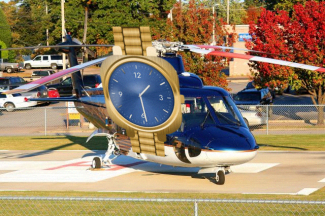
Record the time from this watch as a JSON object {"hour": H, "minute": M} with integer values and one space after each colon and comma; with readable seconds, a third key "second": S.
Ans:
{"hour": 1, "minute": 29}
